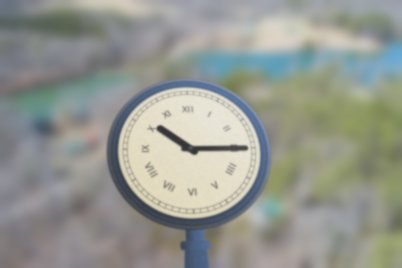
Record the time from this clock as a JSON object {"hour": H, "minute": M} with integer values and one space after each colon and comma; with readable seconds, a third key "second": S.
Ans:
{"hour": 10, "minute": 15}
